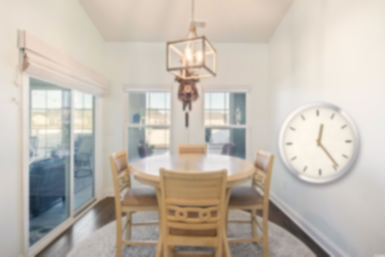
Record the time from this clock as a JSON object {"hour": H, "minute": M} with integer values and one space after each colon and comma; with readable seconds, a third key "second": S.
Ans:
{"hour": 12, "minute": 24}
